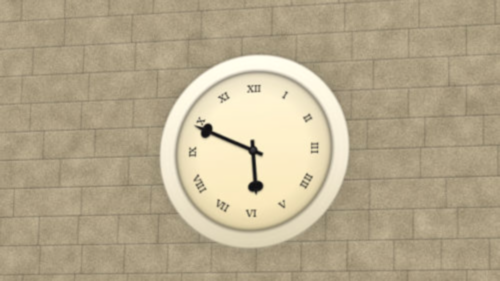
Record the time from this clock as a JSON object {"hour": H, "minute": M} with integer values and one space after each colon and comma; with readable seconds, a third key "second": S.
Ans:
{"hour": 5, "minute": 49}
